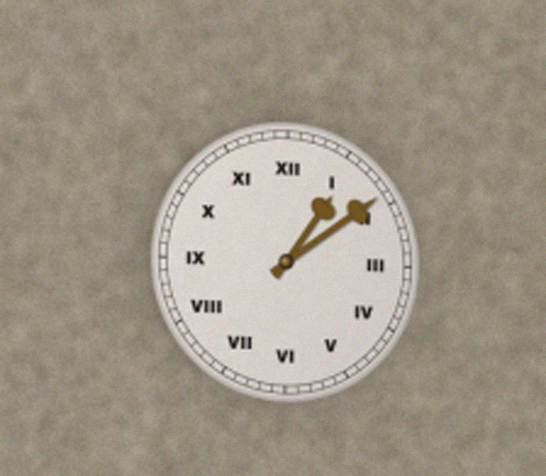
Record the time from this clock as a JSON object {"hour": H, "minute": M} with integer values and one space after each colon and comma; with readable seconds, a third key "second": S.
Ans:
{"hour": 1, "minute": 9}
